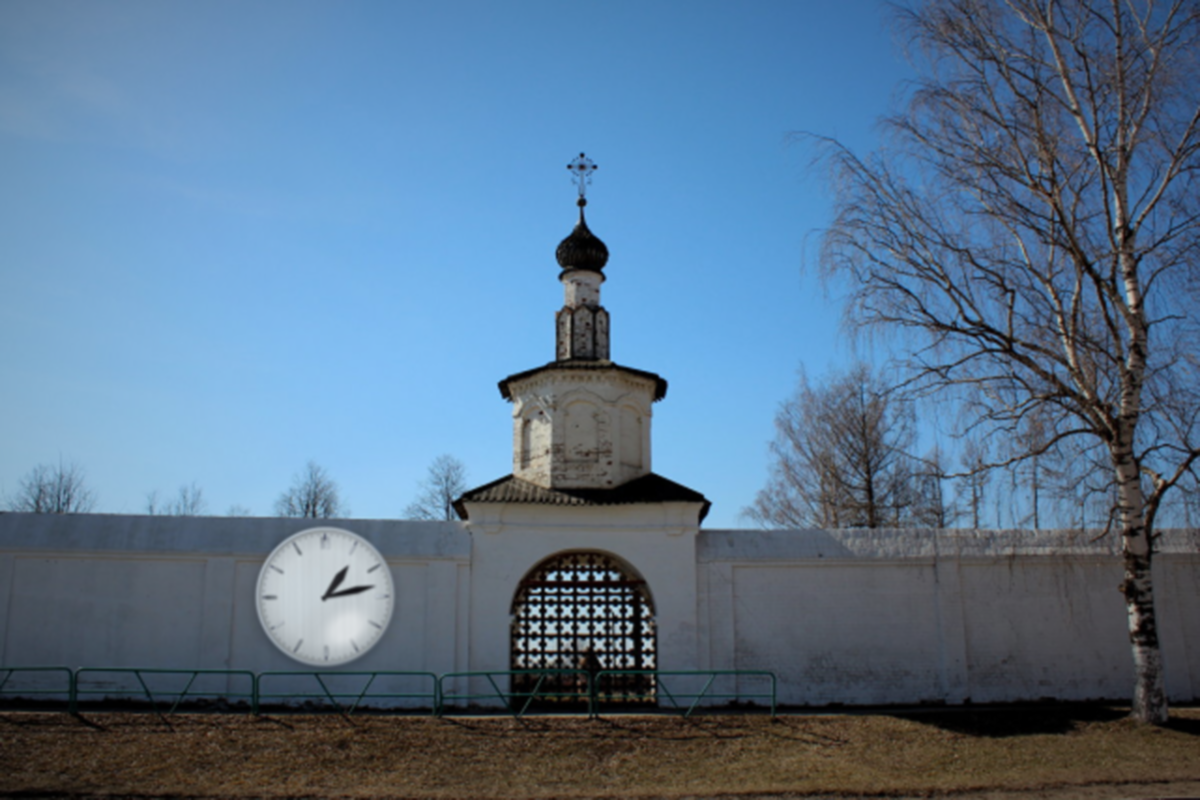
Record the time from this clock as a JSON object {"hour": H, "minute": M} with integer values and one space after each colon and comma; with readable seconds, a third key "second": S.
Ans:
{"hour": 1, "minute": 13}
